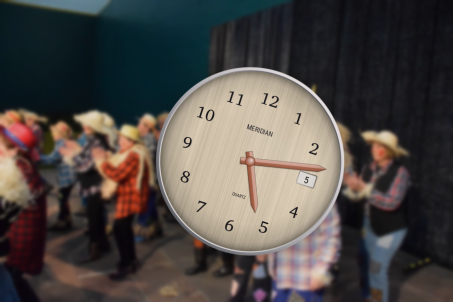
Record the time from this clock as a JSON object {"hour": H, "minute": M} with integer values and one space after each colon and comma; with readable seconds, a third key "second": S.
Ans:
{"hour": 5, "minute": 13}
